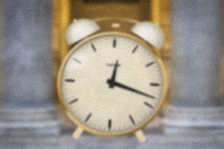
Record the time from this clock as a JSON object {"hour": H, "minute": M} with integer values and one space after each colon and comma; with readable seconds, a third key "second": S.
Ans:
{"hour": 12, "minute": 18}
